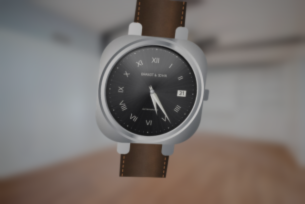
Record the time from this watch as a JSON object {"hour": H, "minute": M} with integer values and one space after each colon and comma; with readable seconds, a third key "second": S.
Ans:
{"hour": 5, "minute": 24}
